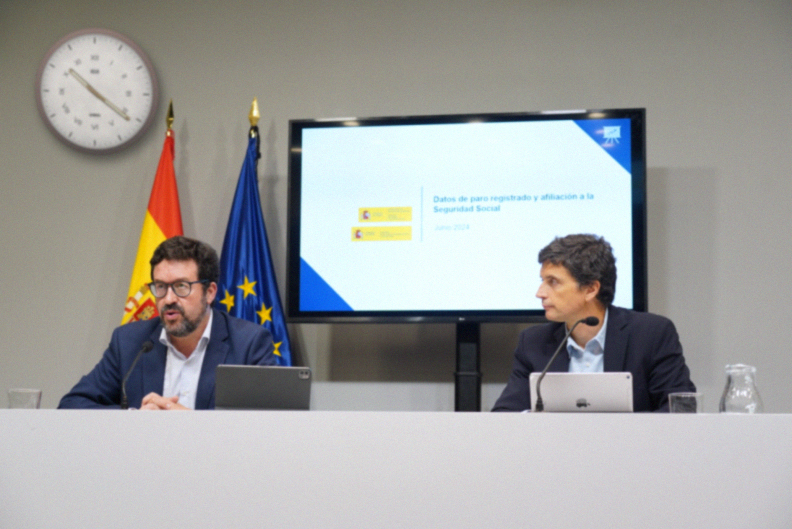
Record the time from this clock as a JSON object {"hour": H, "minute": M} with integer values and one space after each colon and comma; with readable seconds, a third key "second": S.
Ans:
{"hour": 10, "minute": 21}
